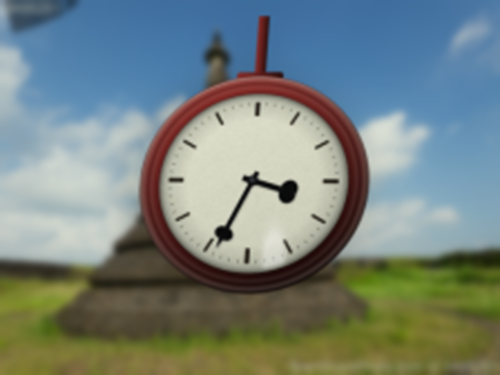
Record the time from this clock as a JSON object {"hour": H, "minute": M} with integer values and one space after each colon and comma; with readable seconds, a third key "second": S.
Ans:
{"hour": 3, "minute": 34}
